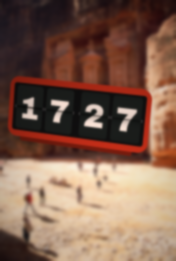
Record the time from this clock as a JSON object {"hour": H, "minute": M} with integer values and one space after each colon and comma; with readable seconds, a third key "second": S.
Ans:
{"hour": 17, "minute": 27}
